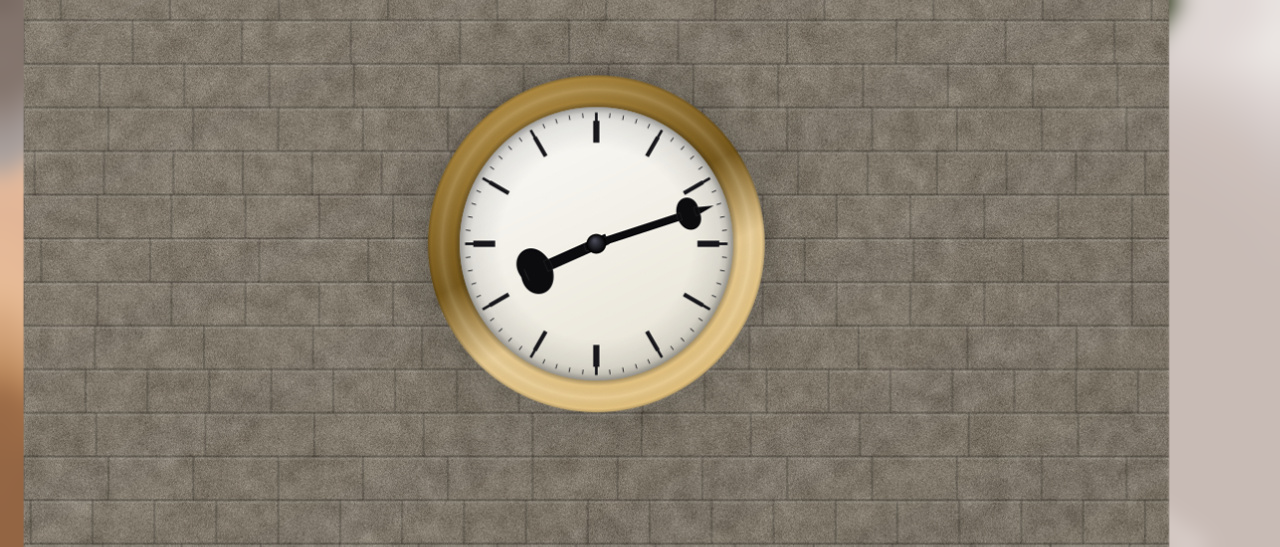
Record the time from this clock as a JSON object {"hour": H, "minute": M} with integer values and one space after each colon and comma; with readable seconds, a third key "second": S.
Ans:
{"hour": 8, "minute": 12}
